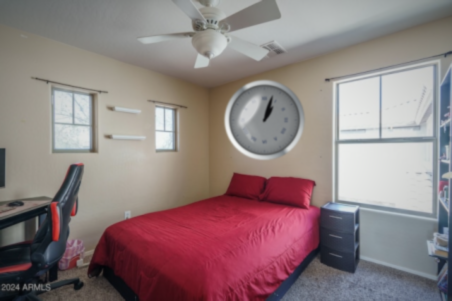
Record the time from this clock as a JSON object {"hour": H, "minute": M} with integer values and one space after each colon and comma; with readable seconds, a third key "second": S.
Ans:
{"hour": 1, "minute": 3}
